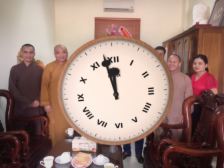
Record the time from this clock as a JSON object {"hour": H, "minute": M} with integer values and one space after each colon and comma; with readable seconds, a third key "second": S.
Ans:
{"hour": 11, "minute": 58}
